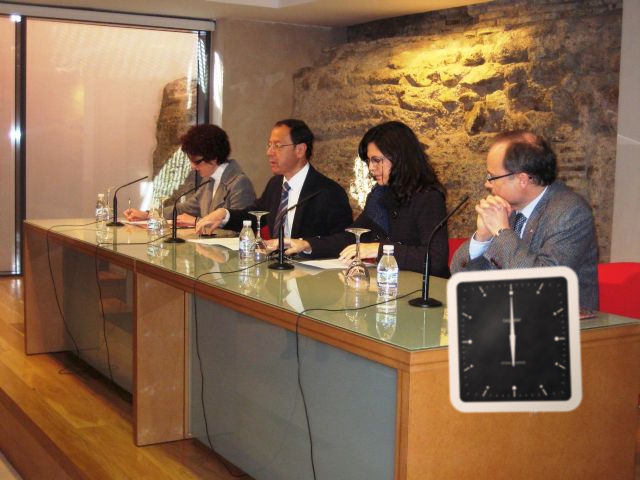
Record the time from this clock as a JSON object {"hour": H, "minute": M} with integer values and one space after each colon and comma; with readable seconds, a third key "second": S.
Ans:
{"hour": 6, "minute": 0}
